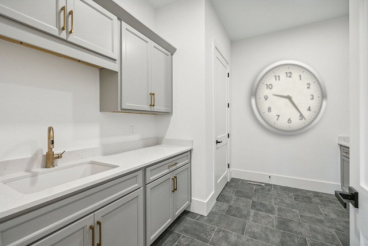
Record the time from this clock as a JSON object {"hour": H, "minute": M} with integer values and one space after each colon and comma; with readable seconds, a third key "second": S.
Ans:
{"hour": 9, "minute": 24}
